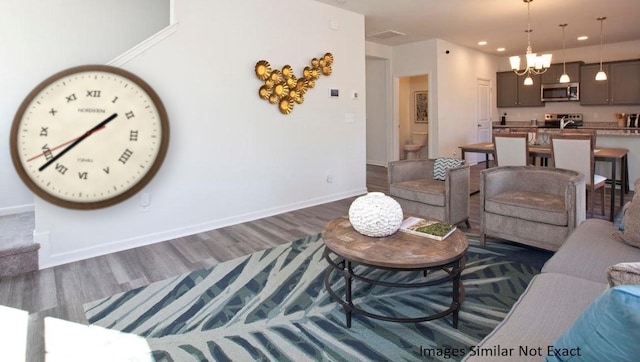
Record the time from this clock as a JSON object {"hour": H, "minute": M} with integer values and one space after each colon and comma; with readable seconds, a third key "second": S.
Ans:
{"hour": 1, "minute": 37, "second": 40}
